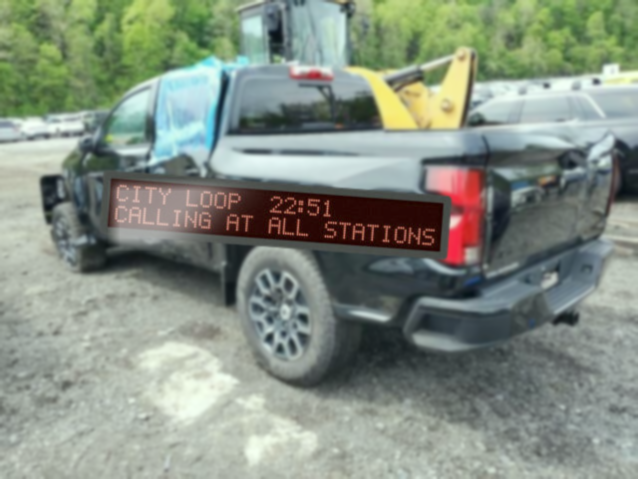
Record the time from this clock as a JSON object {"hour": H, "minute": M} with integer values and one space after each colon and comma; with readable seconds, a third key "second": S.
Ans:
{"hour": 22, "minute": 51}
